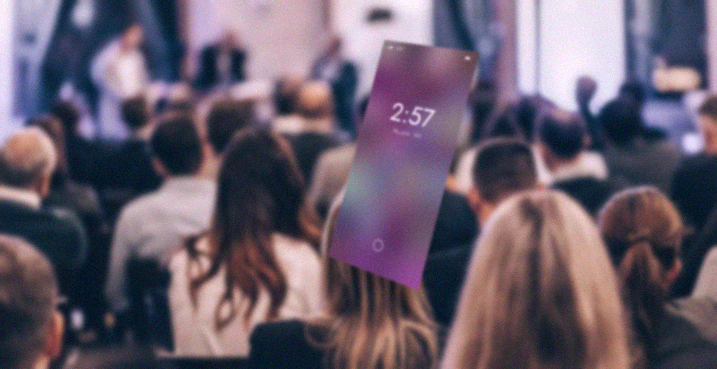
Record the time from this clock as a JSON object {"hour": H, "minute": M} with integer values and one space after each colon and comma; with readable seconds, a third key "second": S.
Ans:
{"hour": 2, "minute": 57}
